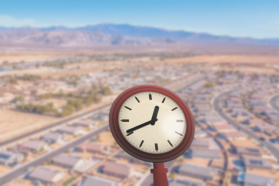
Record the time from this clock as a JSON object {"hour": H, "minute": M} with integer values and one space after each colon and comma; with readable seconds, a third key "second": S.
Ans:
{"hour": 12, "minute": 41}
